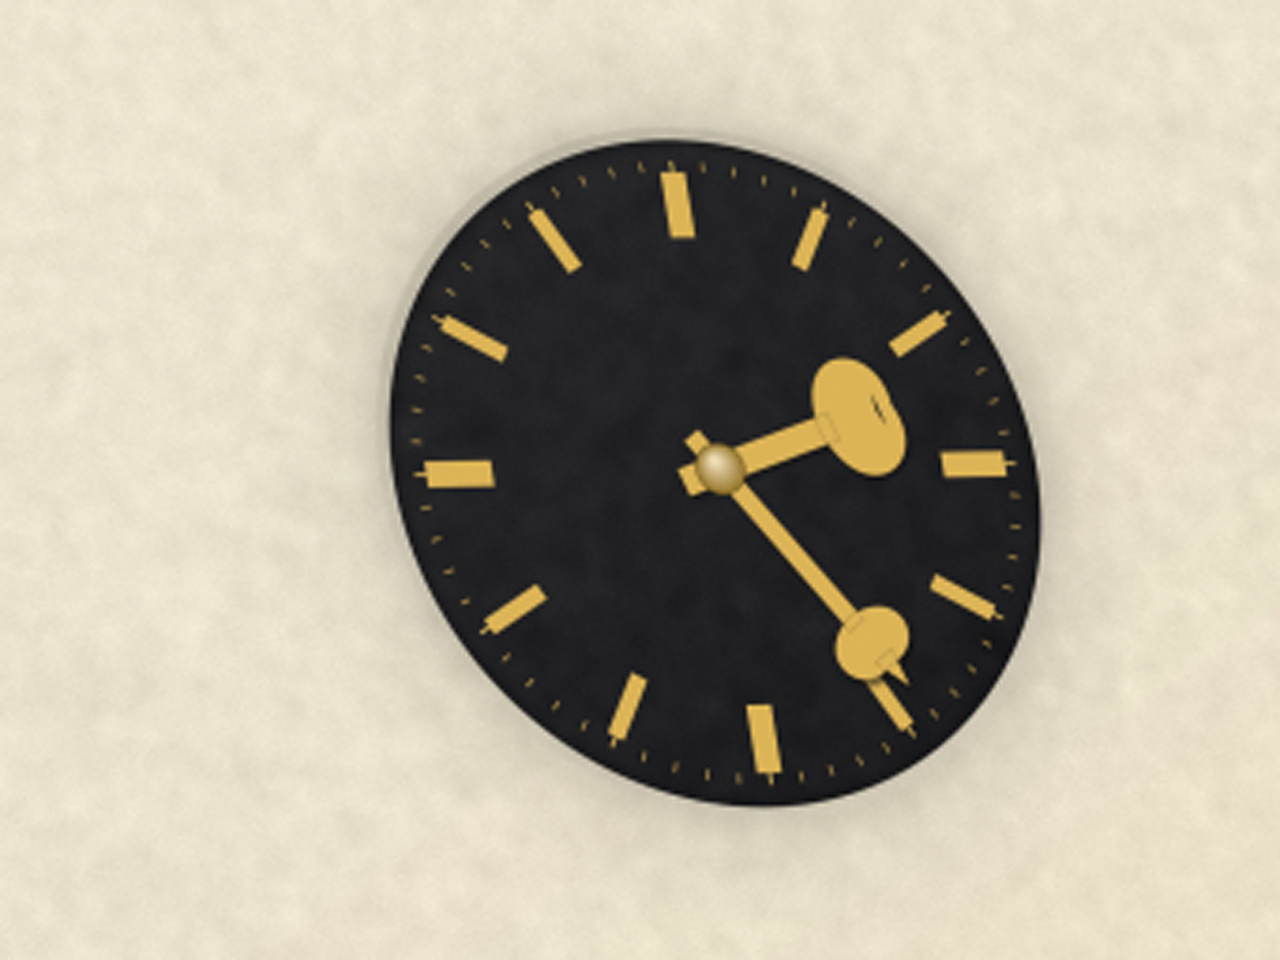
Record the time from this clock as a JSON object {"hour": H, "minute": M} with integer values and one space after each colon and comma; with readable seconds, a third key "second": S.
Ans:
{"hour": 2, "minute": 24}
